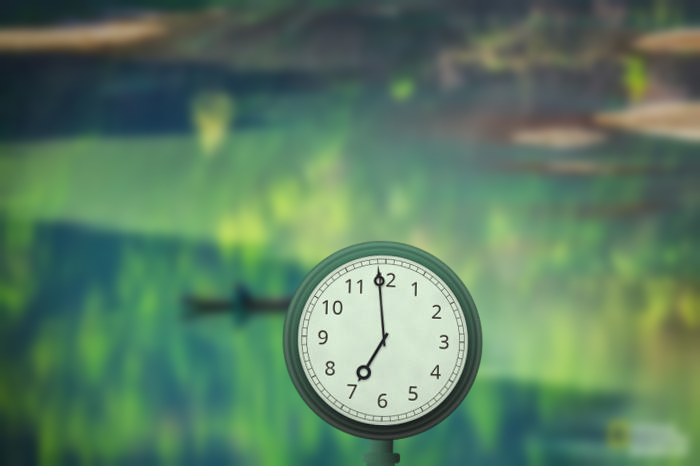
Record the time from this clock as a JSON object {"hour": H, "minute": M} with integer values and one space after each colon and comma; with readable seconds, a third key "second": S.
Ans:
{"hour": 6, "minute": 59}
